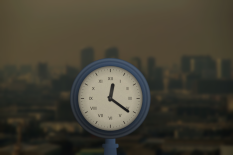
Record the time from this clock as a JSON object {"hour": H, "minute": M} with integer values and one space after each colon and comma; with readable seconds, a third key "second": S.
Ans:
{"hour": 12, "minute": 21}
